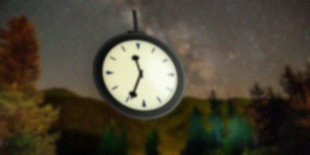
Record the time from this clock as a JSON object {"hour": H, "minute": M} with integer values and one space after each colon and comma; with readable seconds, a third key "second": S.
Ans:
{"hour": 11, "minute": 34}
